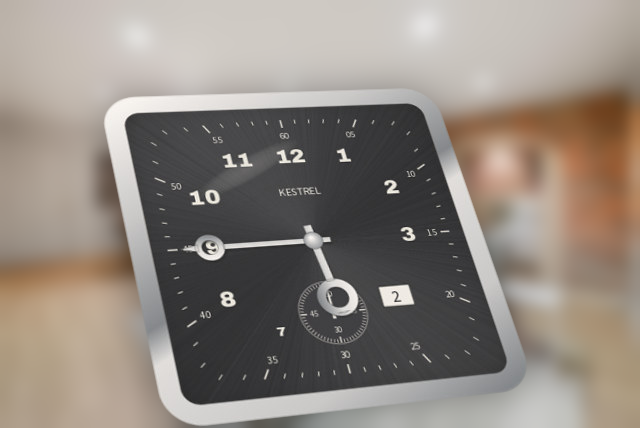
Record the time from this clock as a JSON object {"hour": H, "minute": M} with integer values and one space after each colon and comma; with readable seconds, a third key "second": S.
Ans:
{"hour": 5, "minute": 45}
